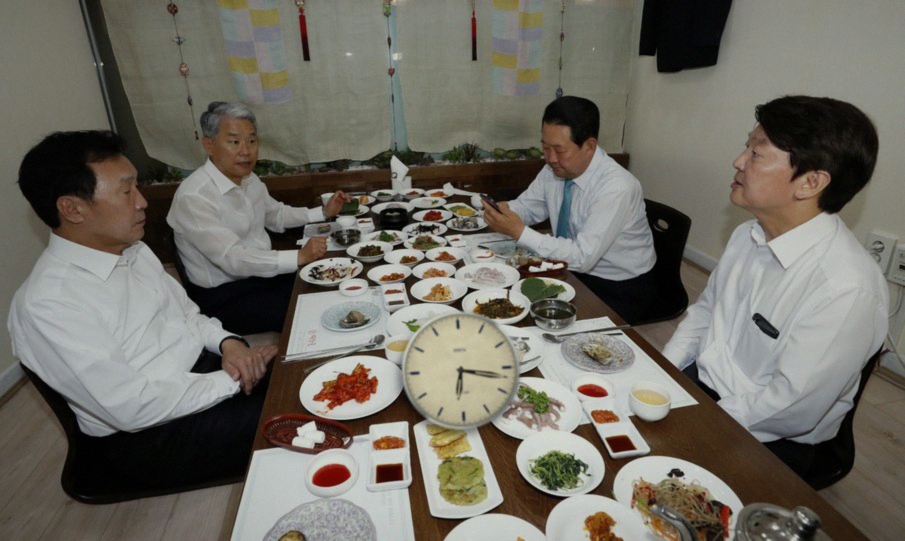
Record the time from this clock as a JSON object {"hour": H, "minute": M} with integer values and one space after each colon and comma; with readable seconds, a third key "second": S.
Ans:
{"hour": 6, "minute": 17}
